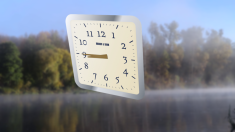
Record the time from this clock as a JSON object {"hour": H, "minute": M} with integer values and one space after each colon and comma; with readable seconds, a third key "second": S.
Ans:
{"hour": 8, "minute": 45}
